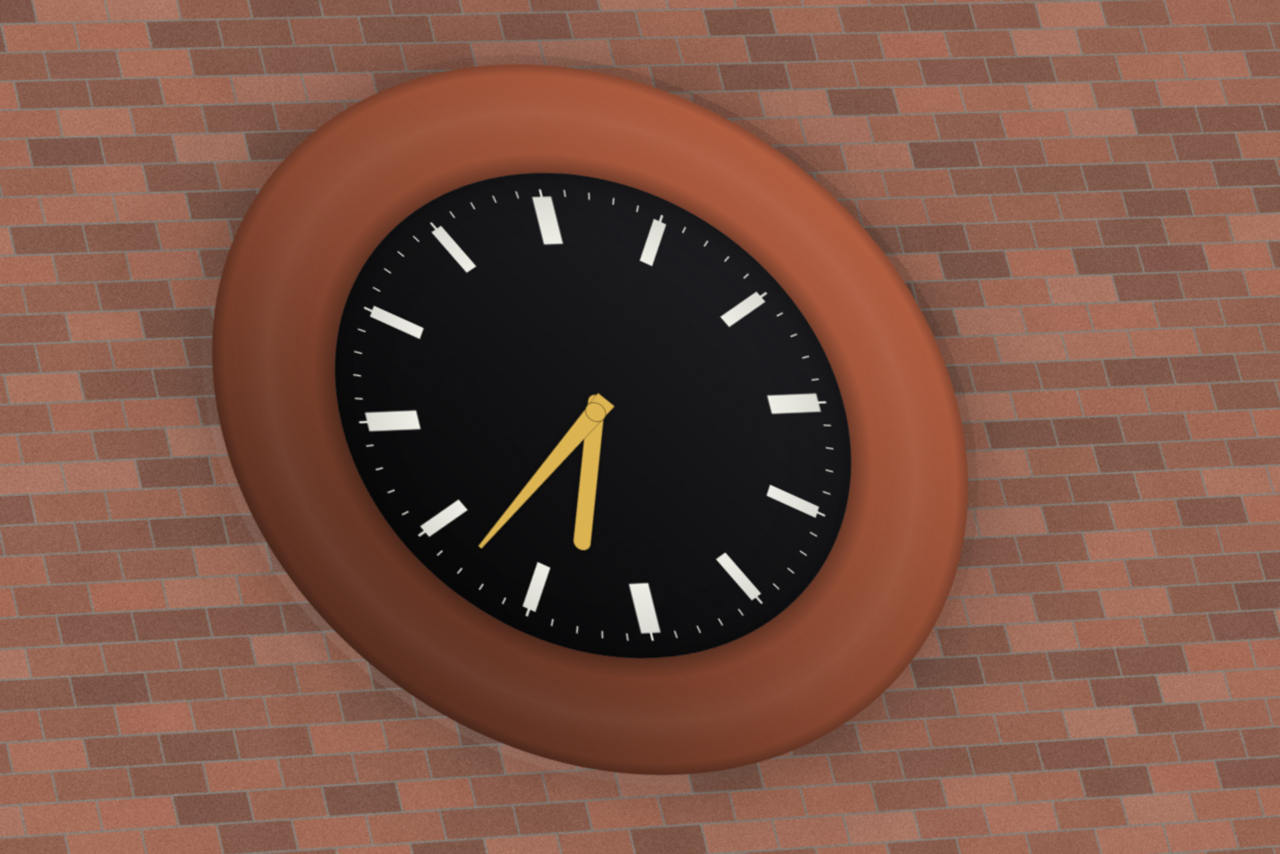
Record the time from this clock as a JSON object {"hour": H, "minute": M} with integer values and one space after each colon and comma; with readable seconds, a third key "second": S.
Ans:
{"hour": 6, "minute": 38}
